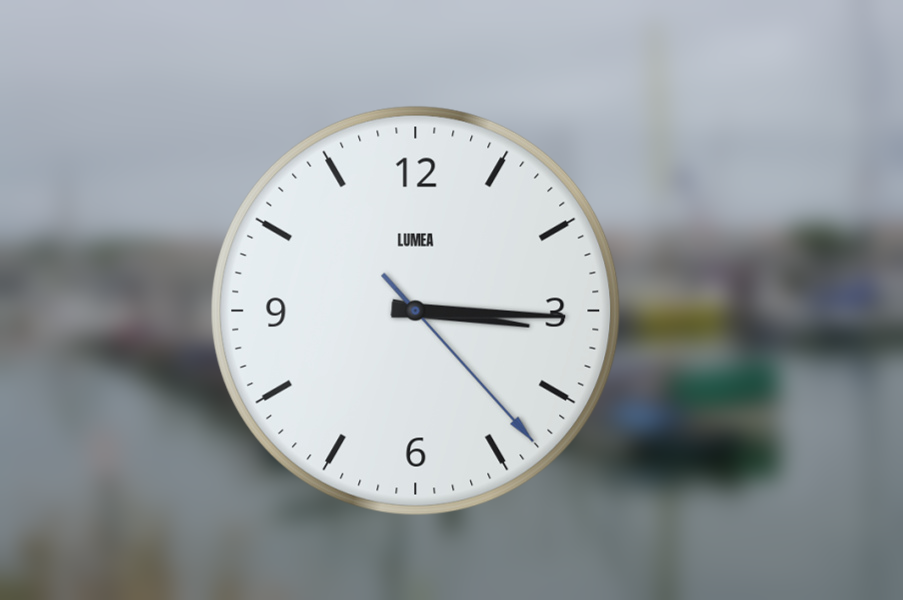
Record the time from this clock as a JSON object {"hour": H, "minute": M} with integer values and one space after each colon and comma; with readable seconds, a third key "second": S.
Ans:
{"hour": 3, "minute": 15, "second": 23}
